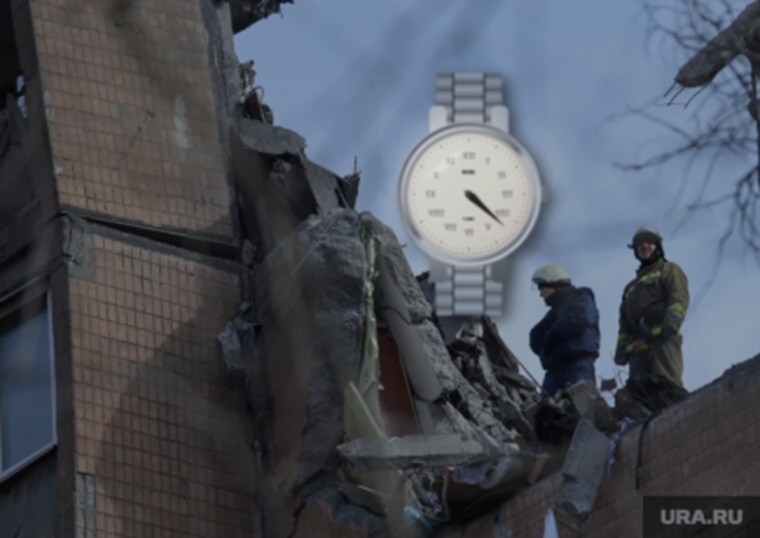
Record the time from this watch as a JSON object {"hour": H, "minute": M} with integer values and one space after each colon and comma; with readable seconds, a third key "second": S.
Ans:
{"hour": 4, "minute": 22}
